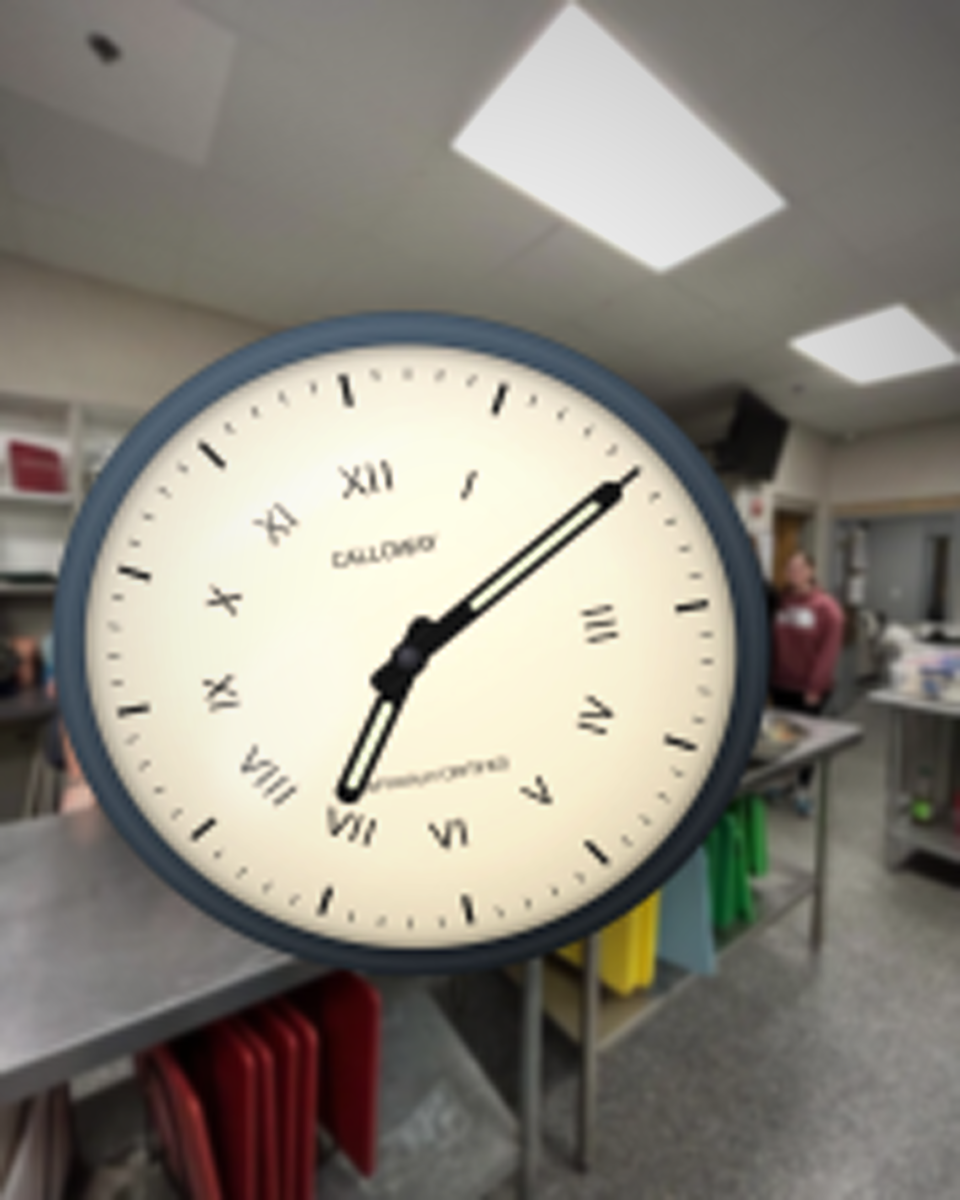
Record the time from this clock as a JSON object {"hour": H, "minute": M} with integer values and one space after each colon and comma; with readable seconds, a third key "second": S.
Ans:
{"hour": 7, "minute": 10}
